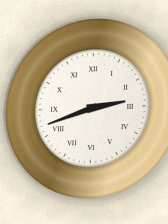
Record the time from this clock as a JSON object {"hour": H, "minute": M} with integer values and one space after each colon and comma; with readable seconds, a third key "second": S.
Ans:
{"hour": 2, "minute": 42}
